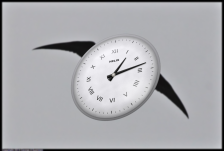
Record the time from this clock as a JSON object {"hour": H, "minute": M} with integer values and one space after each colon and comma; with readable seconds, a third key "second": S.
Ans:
{"hour": 1, "minute": 13}
